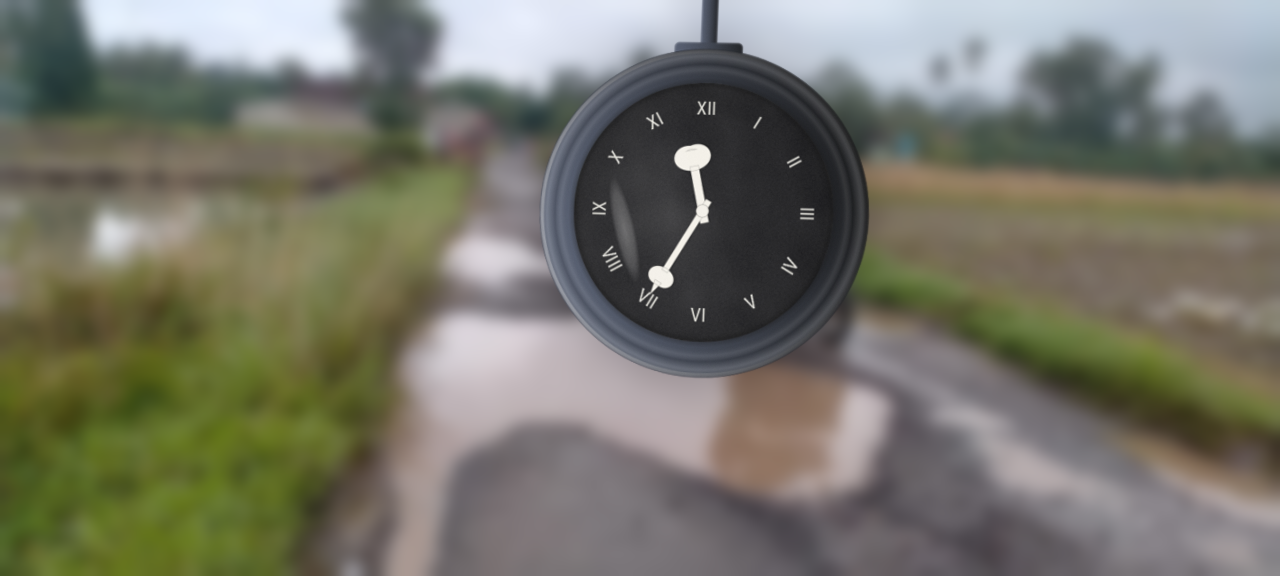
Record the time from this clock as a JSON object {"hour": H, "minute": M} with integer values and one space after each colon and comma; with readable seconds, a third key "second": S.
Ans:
{"hour": 11, "minute": 35}
